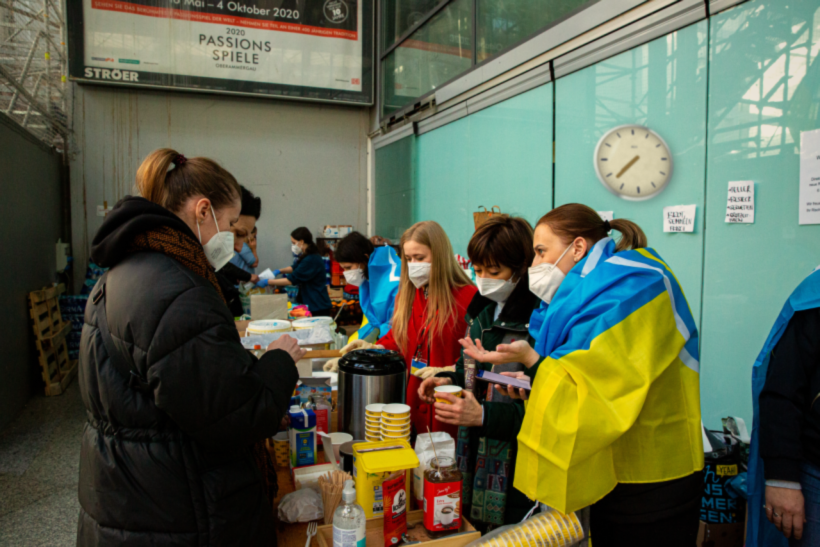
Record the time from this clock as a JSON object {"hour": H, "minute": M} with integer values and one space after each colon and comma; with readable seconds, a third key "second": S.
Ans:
{"hour": 7, "minute": 38}
